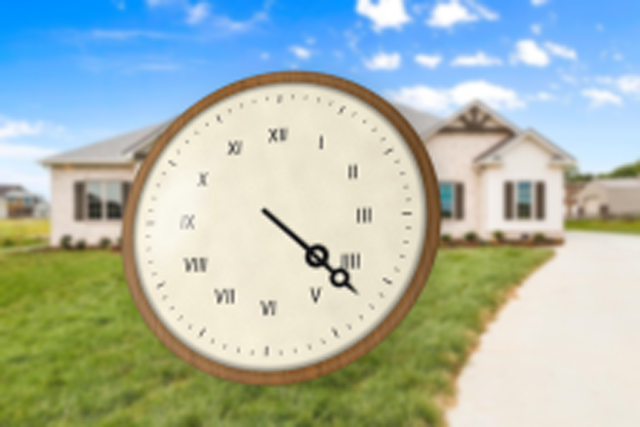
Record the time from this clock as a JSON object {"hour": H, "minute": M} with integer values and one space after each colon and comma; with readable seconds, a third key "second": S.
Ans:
{"hour": 4, "minute": 22}
